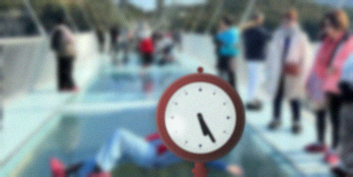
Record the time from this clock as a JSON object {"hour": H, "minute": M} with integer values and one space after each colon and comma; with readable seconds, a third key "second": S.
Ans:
{"hour": 5, "minute": 25}
